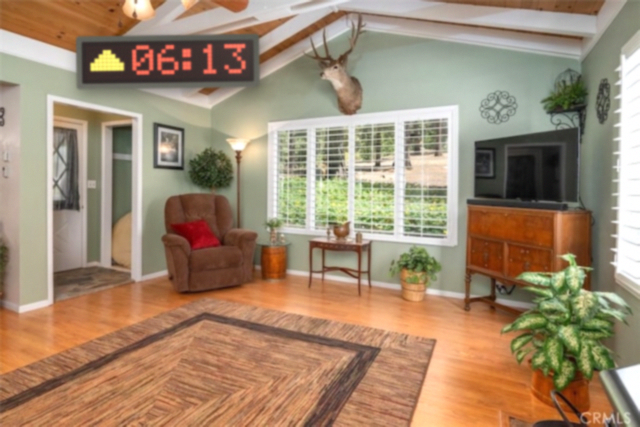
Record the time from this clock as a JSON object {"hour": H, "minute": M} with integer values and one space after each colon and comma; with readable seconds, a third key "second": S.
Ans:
{"hour": 6, "minute": 13}
